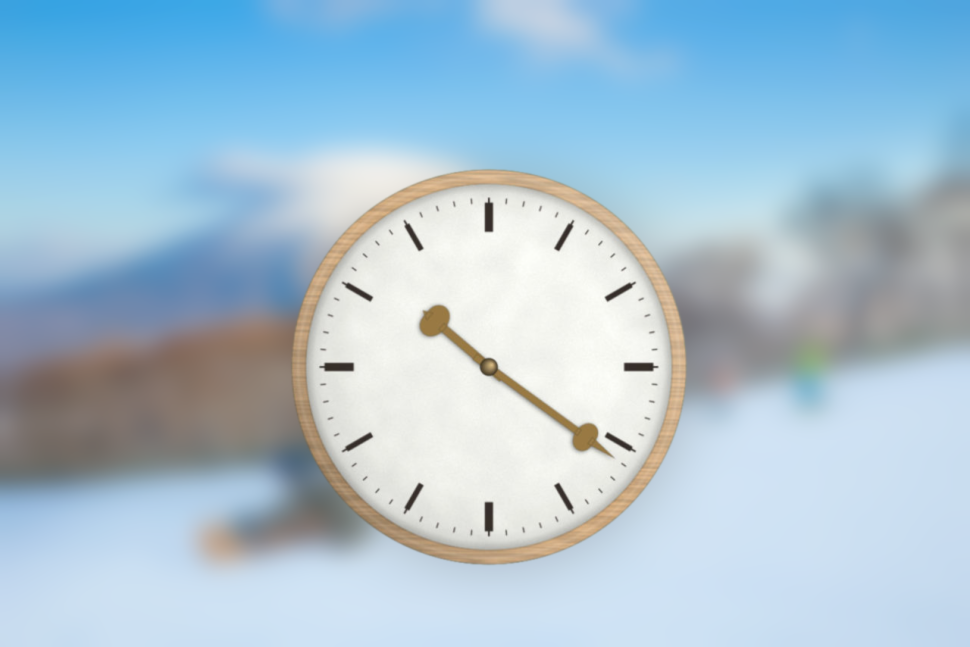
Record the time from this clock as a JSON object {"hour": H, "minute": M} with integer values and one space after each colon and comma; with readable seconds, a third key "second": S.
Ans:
{"hour": 10, "minute": 21}
